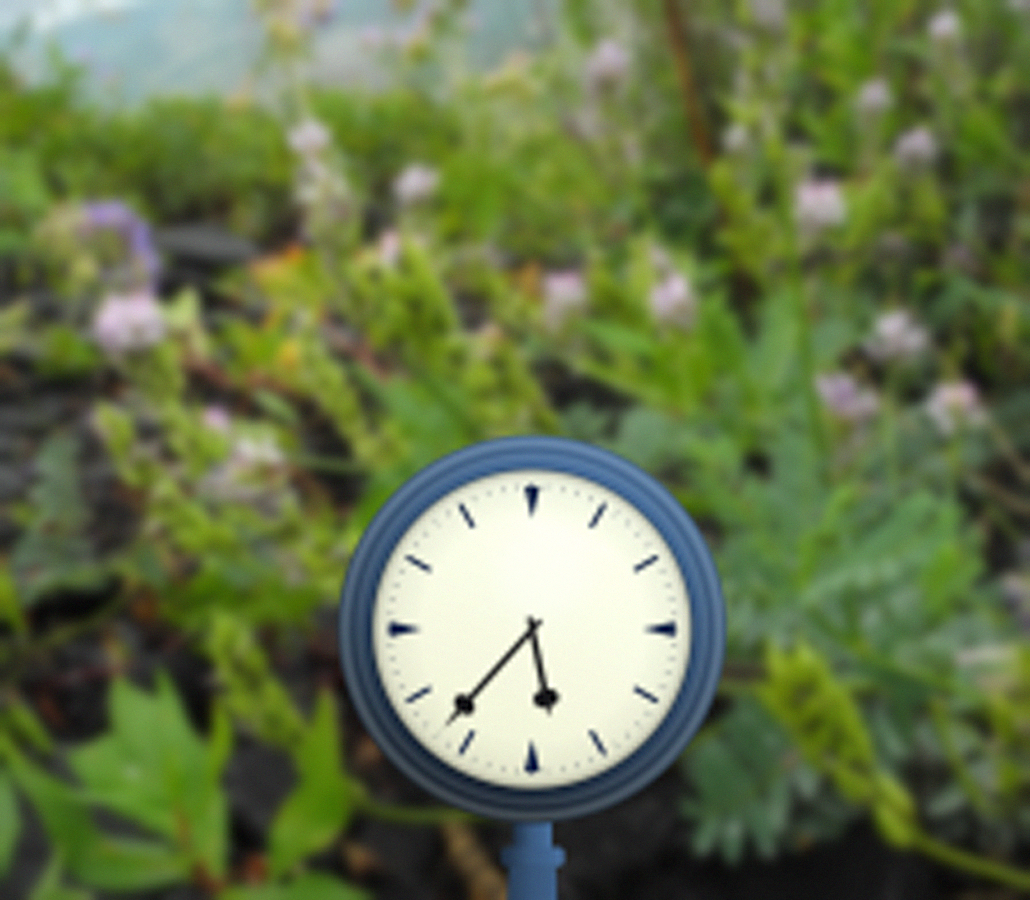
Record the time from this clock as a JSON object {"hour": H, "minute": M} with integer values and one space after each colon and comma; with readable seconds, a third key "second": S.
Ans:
{"hour": 5, "minute": 37}
